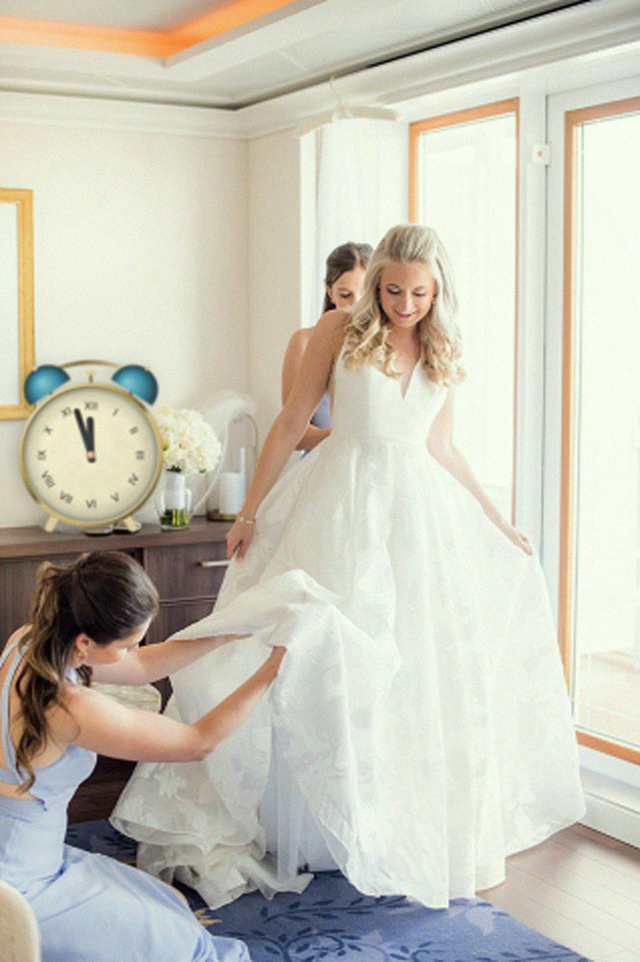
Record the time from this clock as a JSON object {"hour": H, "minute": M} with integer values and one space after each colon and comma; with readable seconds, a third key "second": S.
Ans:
{"hour": 11, "minute": 57}
